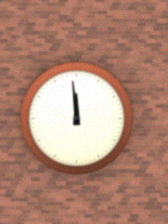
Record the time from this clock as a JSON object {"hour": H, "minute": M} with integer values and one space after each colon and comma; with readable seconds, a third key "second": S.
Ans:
{"hour": 11, "minute": 59}
